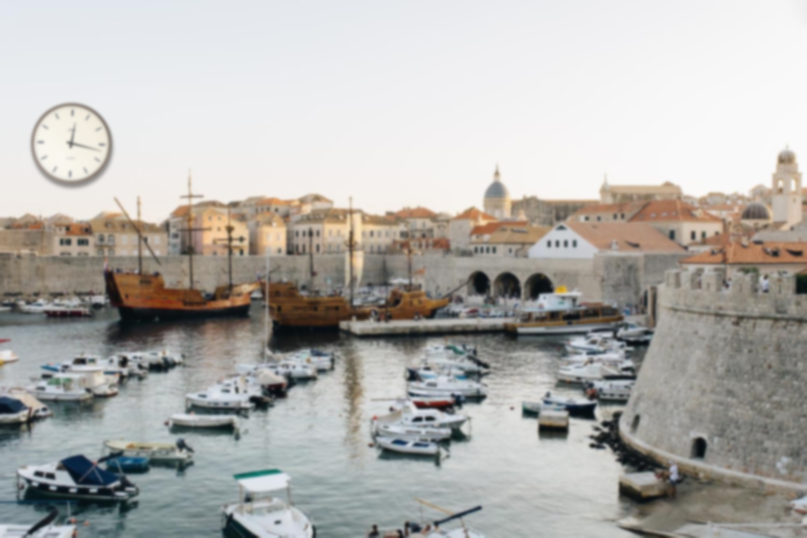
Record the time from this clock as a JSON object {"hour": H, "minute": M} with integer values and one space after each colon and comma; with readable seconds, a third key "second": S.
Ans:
{"hour": 12, "minute": 17}
